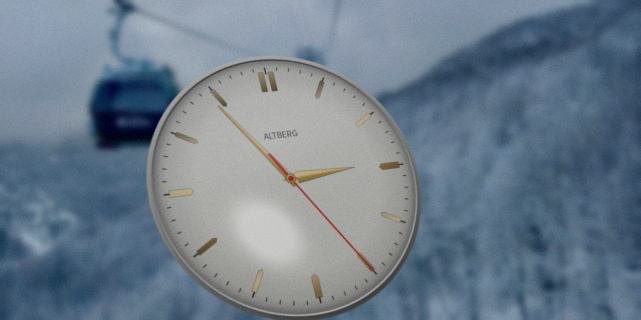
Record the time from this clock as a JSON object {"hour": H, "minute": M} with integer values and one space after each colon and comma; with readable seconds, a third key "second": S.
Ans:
{"hour": 2, "minute": 54, "second": 25}
